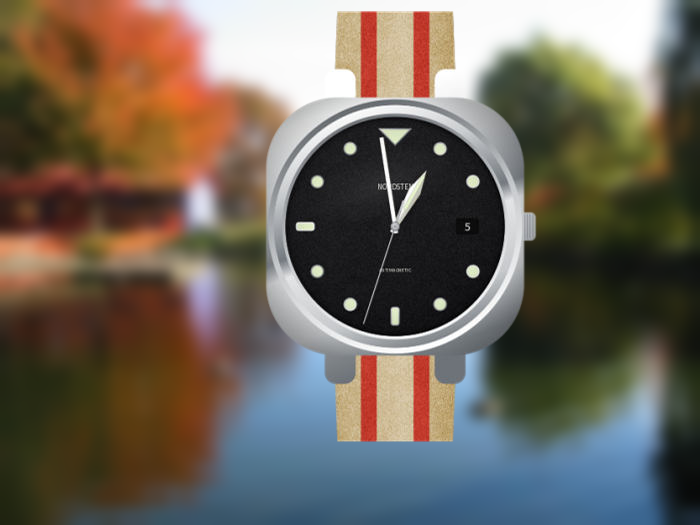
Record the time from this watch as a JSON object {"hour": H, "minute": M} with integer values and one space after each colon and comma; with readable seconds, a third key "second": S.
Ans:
{"hour": 12, "minute": 58, "second": 33}
